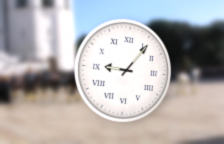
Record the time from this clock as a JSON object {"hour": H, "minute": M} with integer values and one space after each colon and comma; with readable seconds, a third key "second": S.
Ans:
{"hour": 9, "minute": 6}
